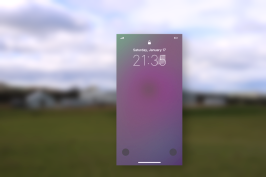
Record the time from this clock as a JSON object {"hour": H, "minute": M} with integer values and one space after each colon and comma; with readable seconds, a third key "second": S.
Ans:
{"hour": 21, "minute": 35}
